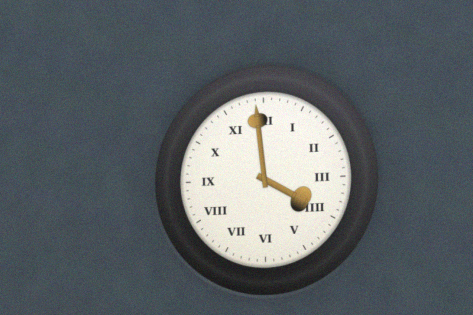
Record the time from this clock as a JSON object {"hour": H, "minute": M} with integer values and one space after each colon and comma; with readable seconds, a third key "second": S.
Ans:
{"hour": 3, "minute": 59}
